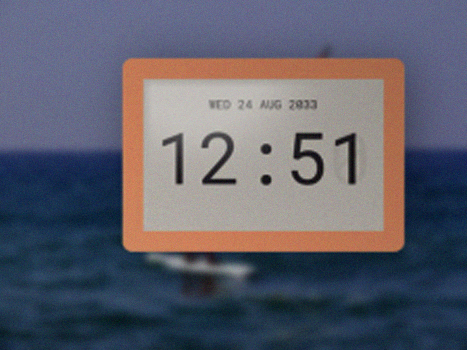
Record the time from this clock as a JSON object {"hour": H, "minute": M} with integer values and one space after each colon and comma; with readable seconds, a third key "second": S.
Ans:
{"hour": 12, "minute": 51}
